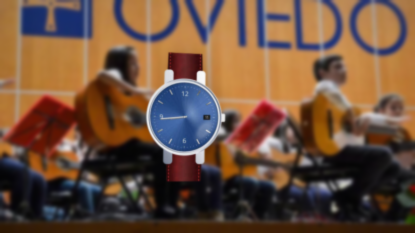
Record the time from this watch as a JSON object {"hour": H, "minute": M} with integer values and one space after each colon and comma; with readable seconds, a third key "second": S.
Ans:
{"hour": 8, "minute": 44}
